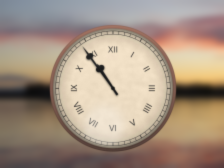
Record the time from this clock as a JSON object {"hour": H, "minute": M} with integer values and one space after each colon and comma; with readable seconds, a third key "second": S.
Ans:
{"hour": 10, "minute": 54}
